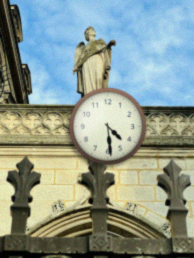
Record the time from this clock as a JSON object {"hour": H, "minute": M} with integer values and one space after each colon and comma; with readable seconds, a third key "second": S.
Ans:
{"hour": 4, "minute": 29}
